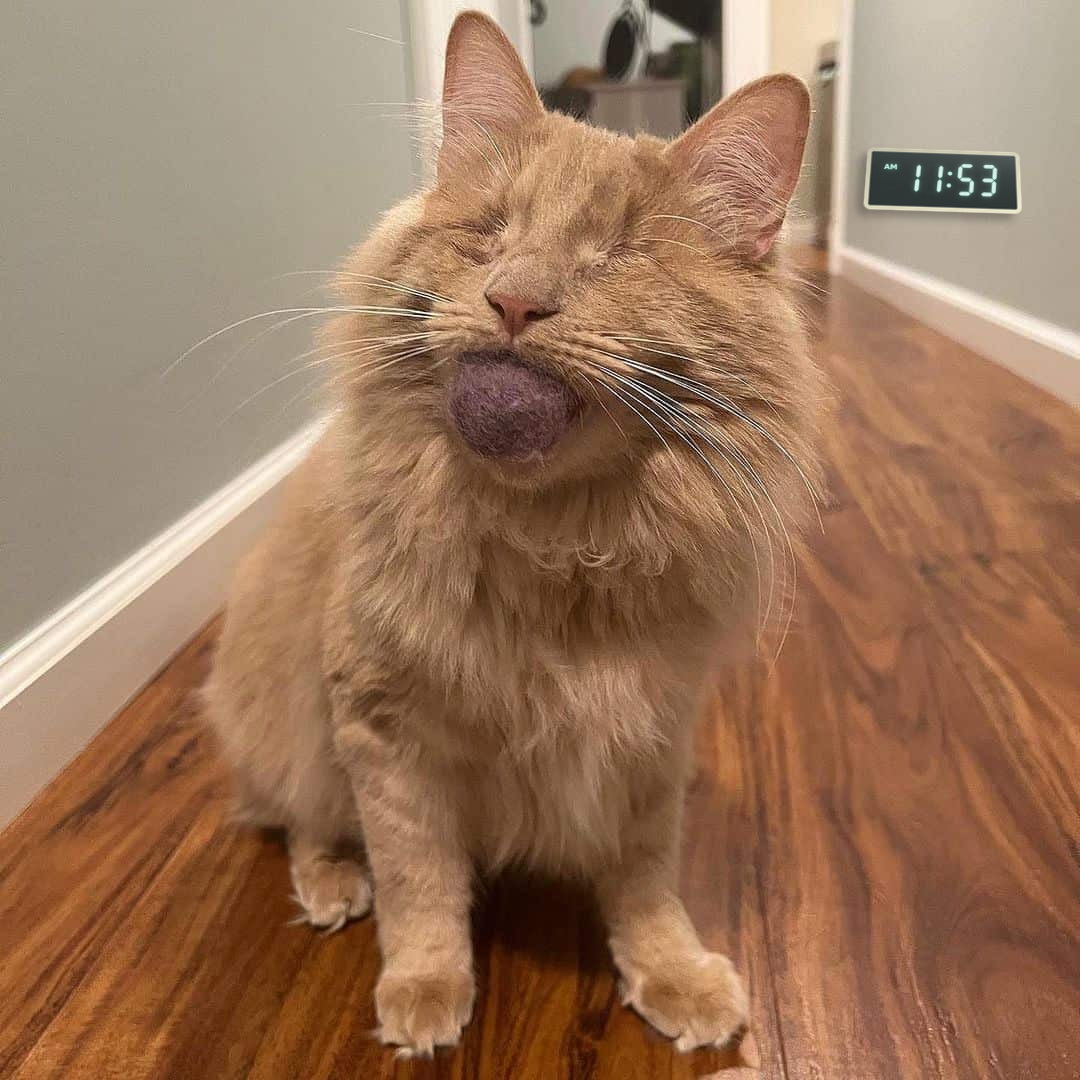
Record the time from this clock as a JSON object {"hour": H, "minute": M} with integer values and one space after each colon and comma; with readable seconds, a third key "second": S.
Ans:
{"hour": 11, "minute": 53}
